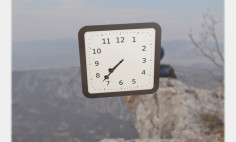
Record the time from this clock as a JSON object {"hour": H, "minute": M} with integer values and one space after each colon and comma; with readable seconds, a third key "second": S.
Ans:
{"hour": 7, "minute": 37}
